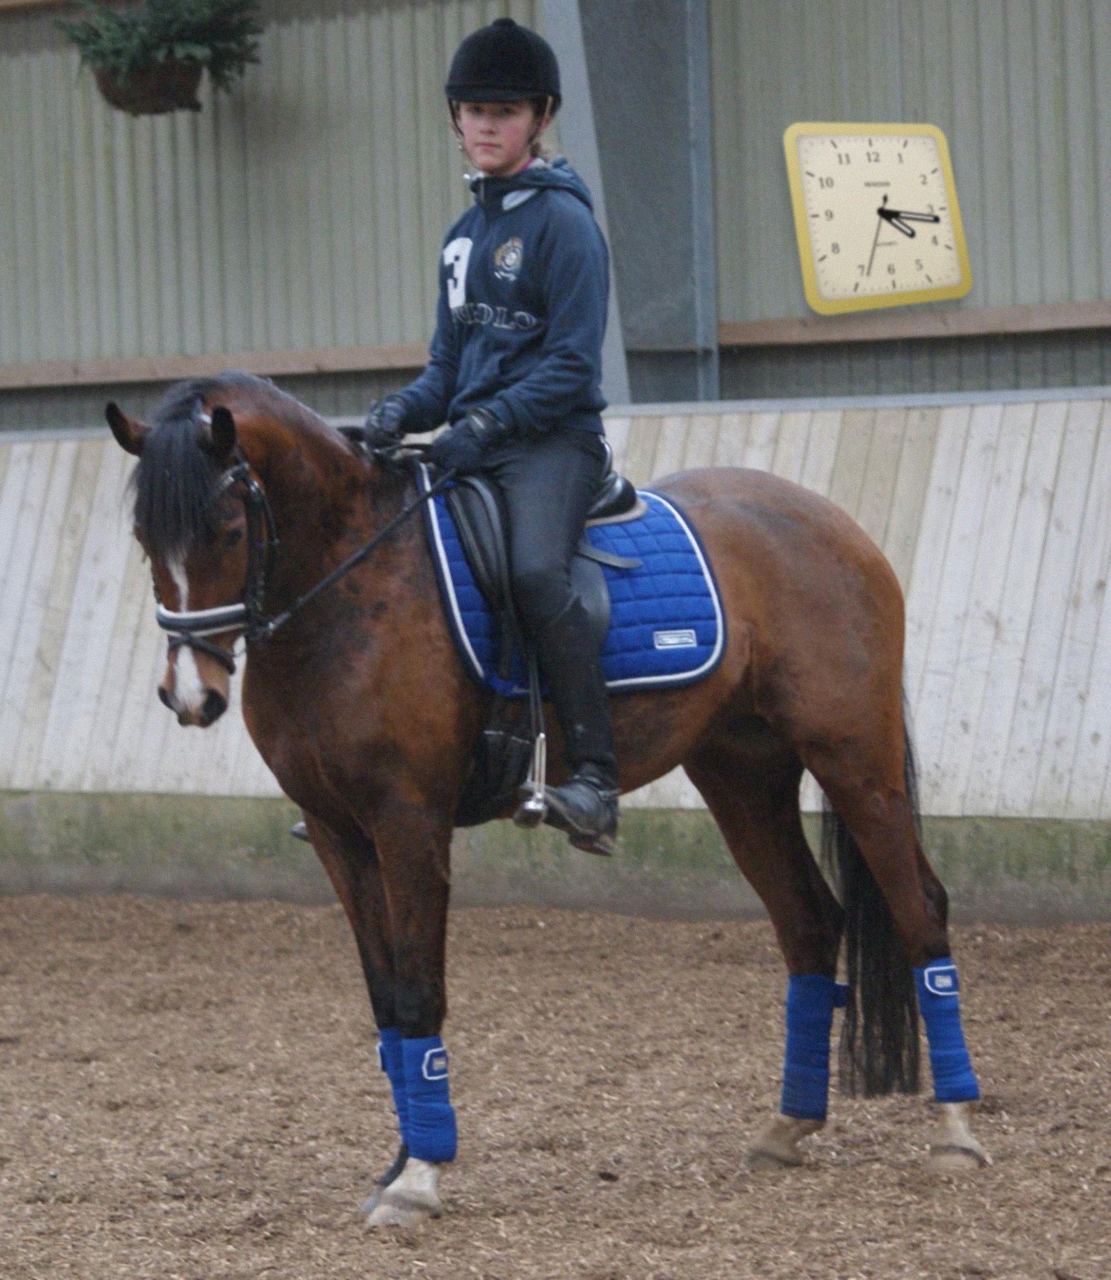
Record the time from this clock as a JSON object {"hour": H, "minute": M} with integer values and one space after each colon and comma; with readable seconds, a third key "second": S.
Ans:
{"hour": 4, "minute": 16, "second": 34}
